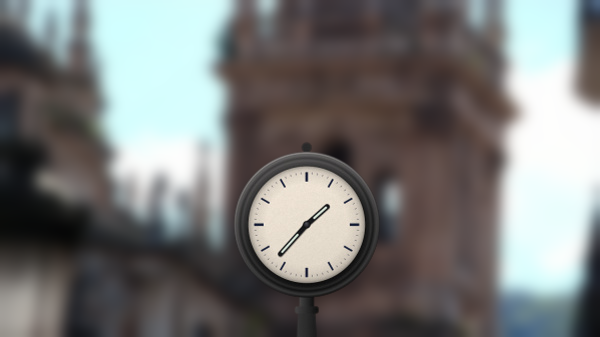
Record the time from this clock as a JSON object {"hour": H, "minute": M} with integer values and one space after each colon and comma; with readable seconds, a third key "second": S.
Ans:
{"hour": 1, "minute": 37}
